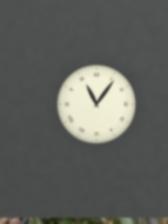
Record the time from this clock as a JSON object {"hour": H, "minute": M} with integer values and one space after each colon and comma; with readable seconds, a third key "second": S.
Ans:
{"hour": 11, "minute": 6}
